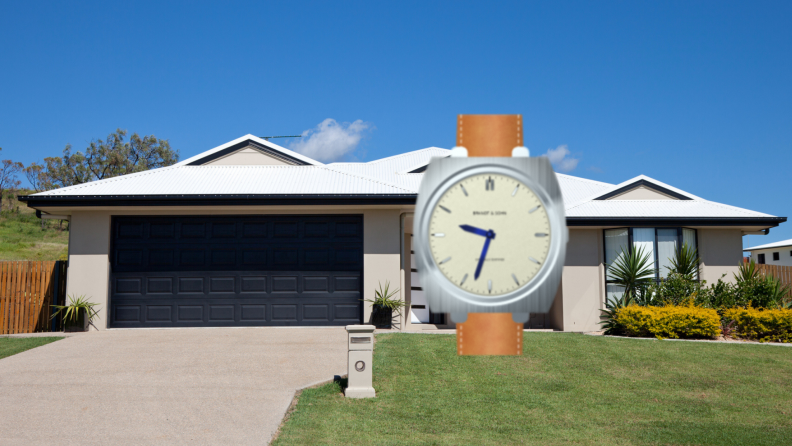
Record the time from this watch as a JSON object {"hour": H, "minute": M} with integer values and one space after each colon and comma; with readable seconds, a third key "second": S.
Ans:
{"hour": 9, "minute": 33}
